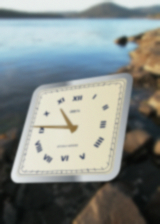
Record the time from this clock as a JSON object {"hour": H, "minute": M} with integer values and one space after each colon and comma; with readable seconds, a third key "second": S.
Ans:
{"hour": 10, "minute": 46}
